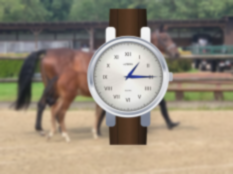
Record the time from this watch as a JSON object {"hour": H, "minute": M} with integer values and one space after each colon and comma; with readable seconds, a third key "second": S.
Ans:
{"hour": 1, "minute": 15}
